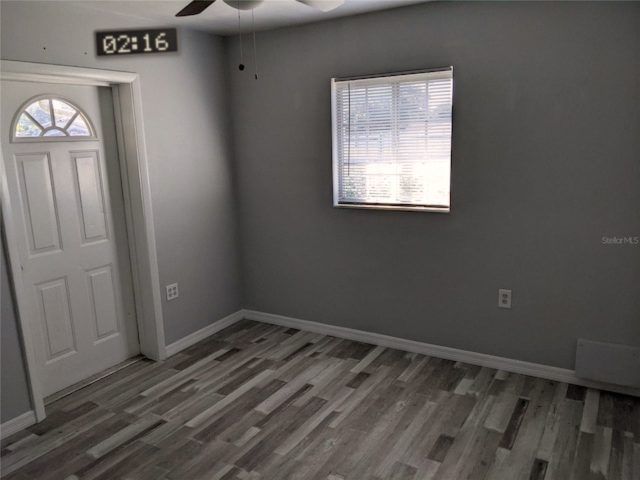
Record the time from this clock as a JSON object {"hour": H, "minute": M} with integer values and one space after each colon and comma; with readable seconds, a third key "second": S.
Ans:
{"hour": 2, "minute": 16}
